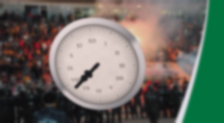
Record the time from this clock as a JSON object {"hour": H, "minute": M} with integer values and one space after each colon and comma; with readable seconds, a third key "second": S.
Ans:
{"hour": 7, "minute": 38}
